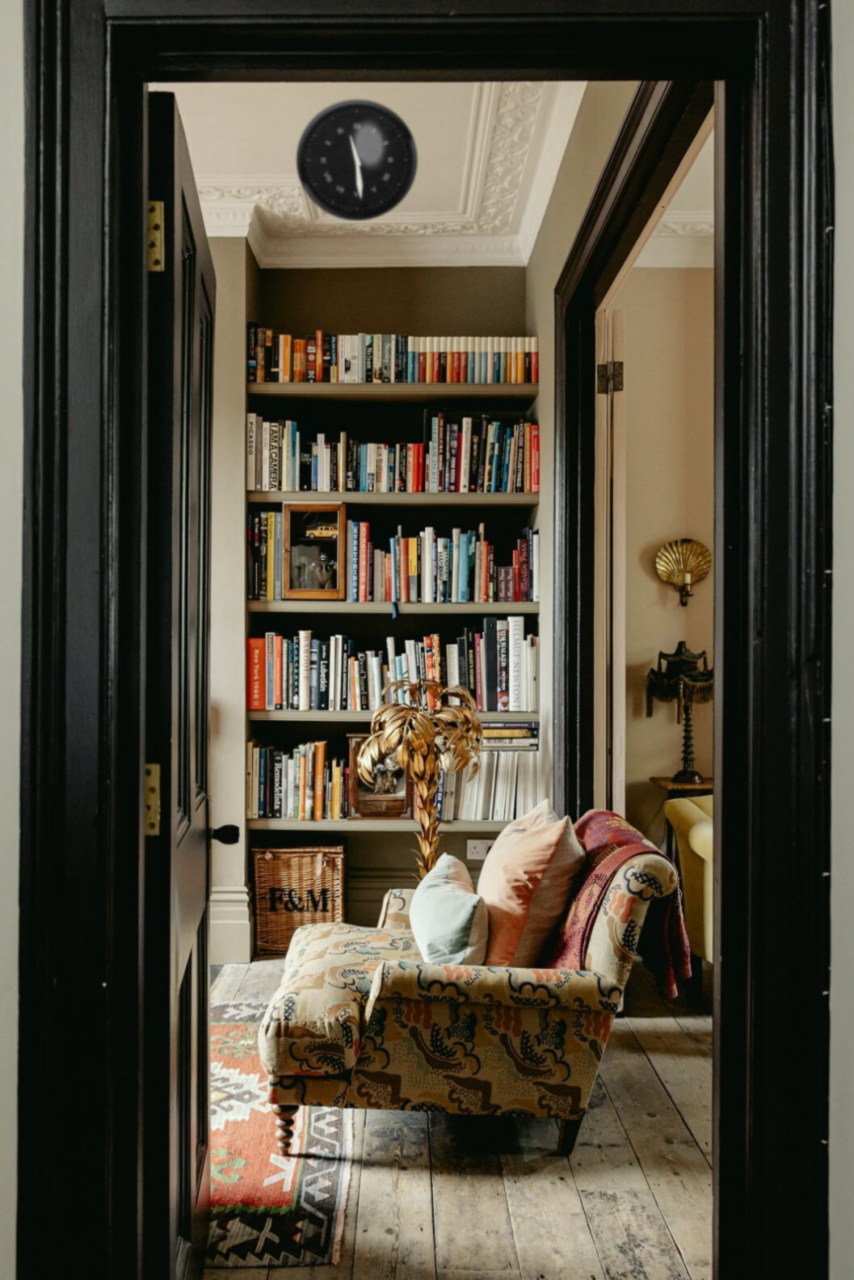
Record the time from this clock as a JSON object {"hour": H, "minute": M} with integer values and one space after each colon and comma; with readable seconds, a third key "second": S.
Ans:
{"hour": 11, "minute": 29}
